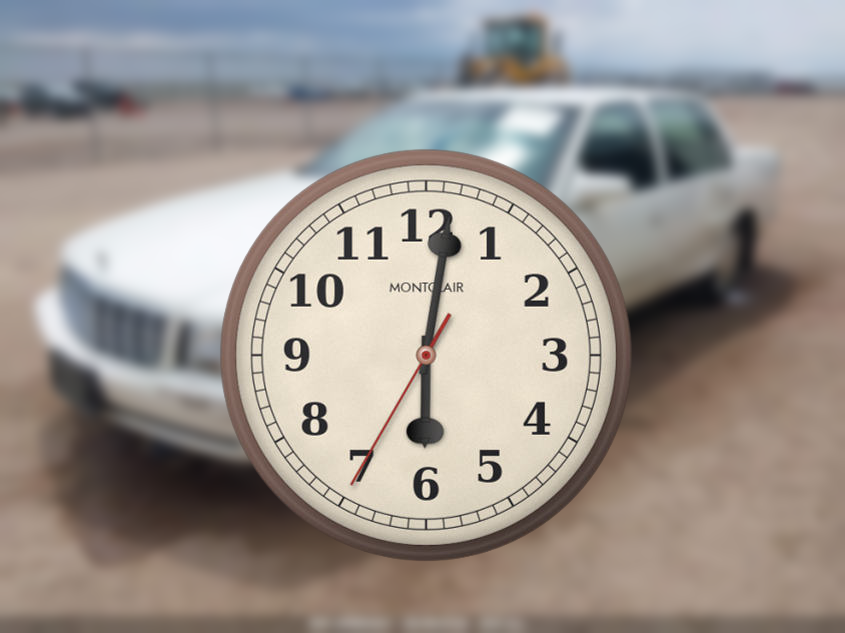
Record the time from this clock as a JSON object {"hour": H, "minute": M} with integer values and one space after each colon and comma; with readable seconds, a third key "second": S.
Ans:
{"hour": 6, "minute": 1, "second": 35}
